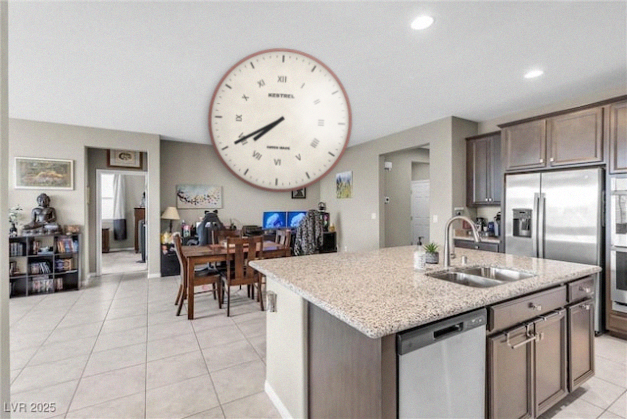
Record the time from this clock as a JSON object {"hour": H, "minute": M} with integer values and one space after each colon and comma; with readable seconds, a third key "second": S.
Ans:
{"hour": 7, "minute": 40}
